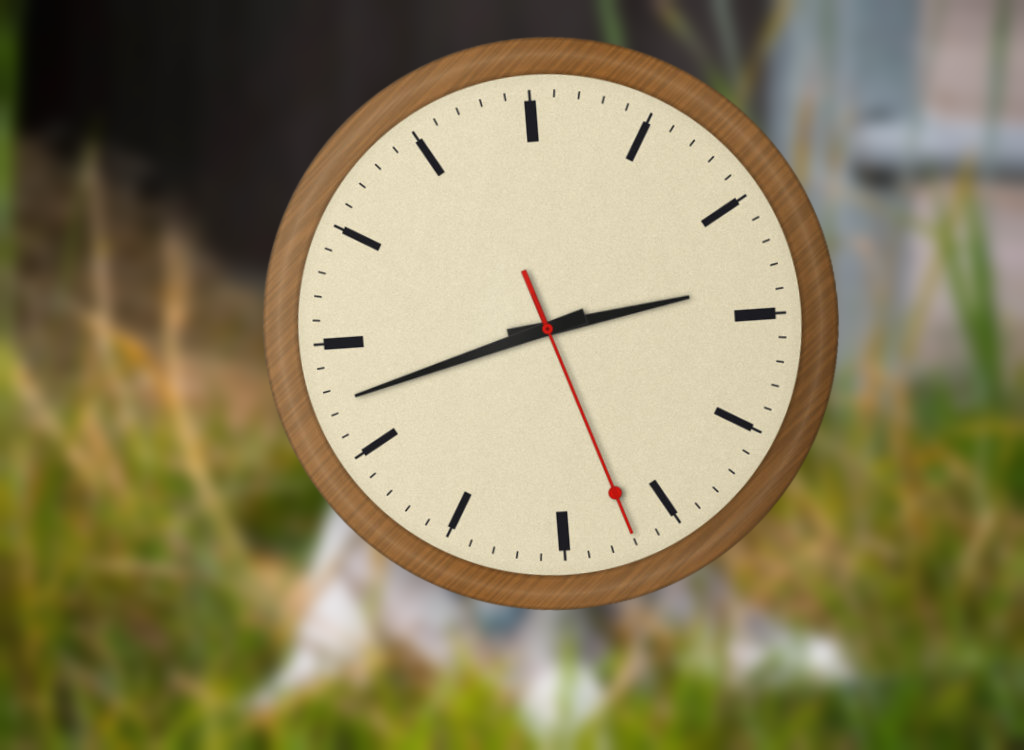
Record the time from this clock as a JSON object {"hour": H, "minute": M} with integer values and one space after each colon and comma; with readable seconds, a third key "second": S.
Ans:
{"hour": 2, "minute": 42, "second": 27}
